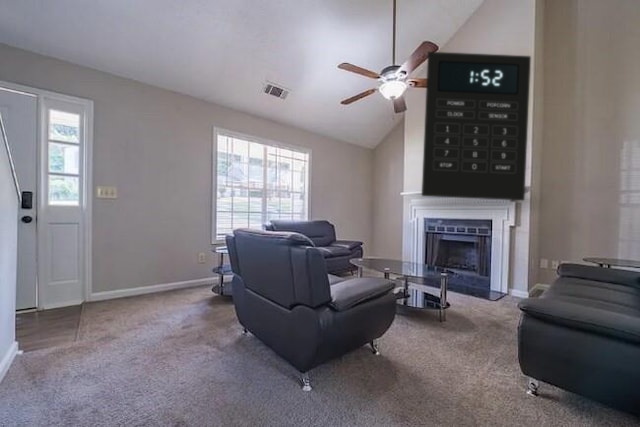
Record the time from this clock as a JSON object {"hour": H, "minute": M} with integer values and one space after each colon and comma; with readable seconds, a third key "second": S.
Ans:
{"hour": 1, "minute": 52}
